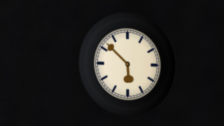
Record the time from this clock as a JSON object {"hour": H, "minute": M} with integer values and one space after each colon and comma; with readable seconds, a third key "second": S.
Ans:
{"hour": 5, "minute": 52}
